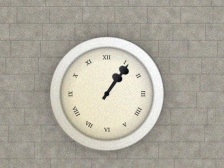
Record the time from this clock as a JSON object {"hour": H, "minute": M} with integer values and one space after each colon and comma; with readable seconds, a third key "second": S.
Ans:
{"hour": 1, "minute": 6}
